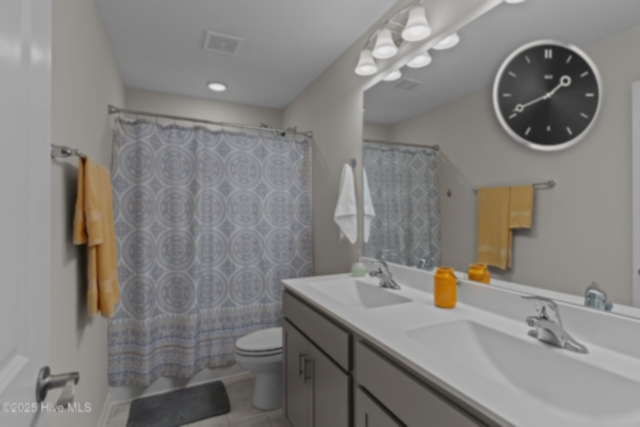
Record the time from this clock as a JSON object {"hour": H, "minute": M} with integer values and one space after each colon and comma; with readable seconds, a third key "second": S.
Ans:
{"hour": 1, "minute": 41}
